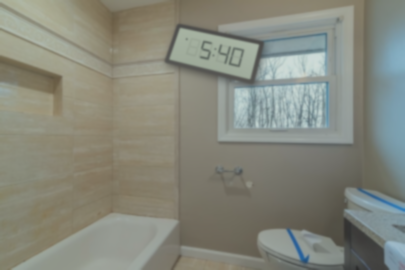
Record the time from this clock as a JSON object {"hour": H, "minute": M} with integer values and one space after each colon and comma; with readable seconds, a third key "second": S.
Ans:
{"hour": 5, "minute": 40}
